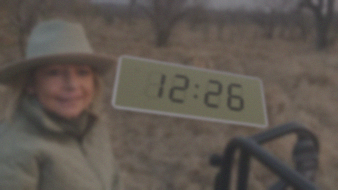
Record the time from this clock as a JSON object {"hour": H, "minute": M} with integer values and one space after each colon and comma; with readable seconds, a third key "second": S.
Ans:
{"hour": 12, "minute": 26}
